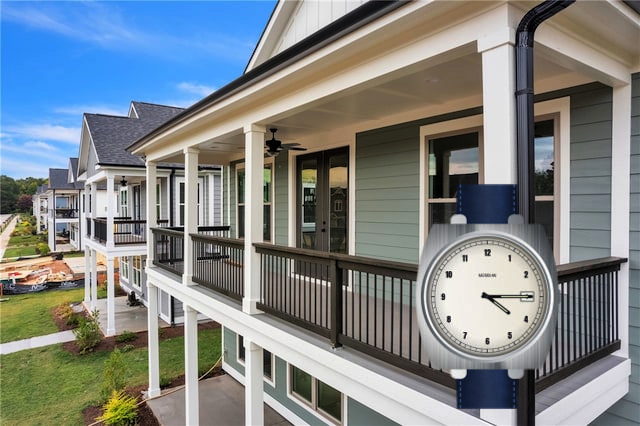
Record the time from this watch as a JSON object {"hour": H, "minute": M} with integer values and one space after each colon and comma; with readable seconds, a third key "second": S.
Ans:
{"hour": 4, "minute": 15}
